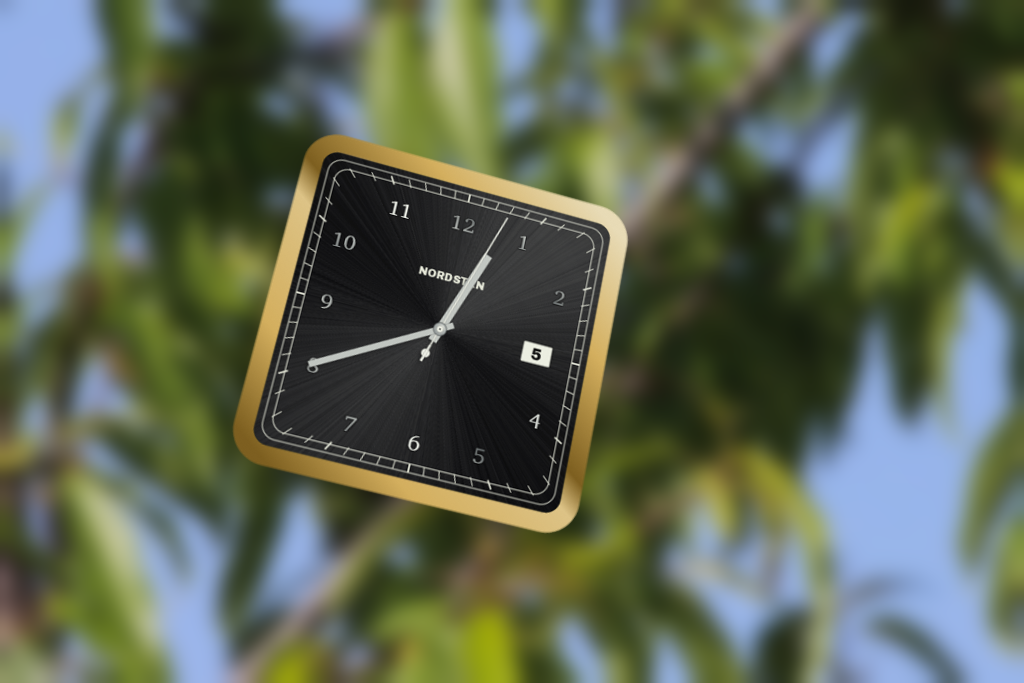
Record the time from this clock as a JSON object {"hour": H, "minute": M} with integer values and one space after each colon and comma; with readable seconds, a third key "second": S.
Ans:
{"hour": 12, "minute": 40, "second": 3}
